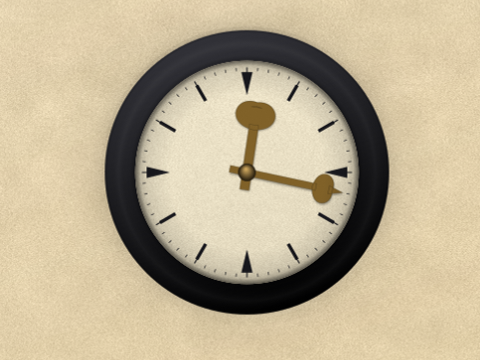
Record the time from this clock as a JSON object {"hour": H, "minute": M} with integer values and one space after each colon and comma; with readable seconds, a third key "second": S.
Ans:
{"hour": 12, "minute": 17}
